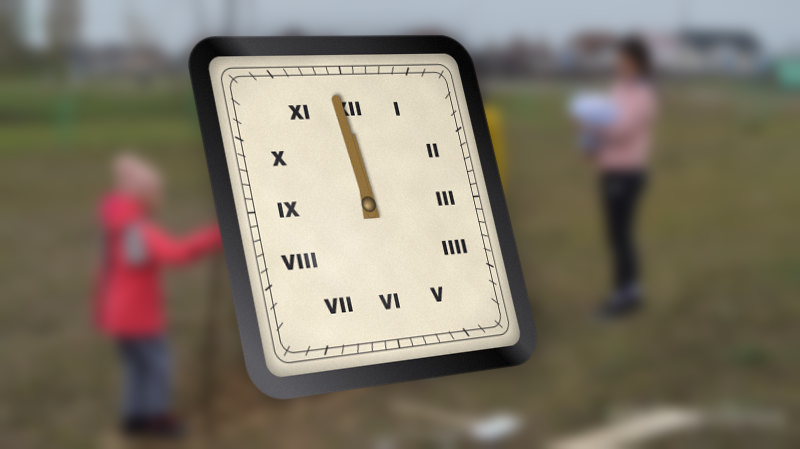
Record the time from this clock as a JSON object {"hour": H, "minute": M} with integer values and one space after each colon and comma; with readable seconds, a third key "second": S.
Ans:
{"hour": 11, "minute": 59}
